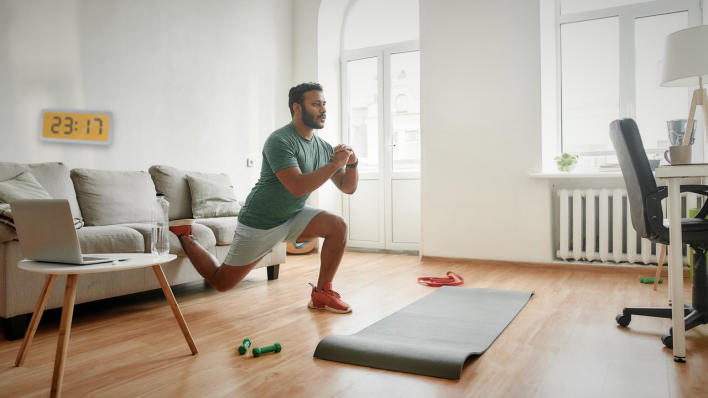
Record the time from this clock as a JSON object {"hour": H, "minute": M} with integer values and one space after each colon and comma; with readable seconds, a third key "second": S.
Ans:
{"hour": 23, "minute": 17}
